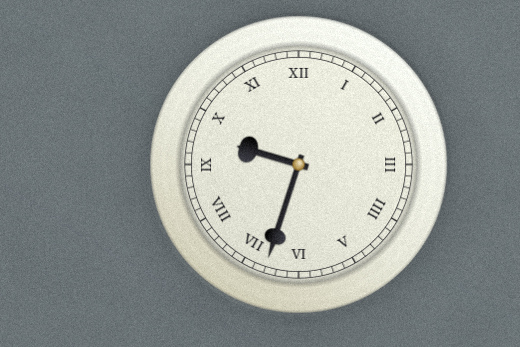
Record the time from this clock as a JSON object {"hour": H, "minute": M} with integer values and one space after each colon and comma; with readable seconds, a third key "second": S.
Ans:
{"hour": 9, "minute": 33}
